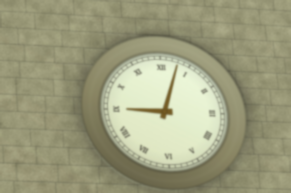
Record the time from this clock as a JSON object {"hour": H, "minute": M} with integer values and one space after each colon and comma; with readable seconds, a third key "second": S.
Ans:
{"hour": 9, "minute": 3}
